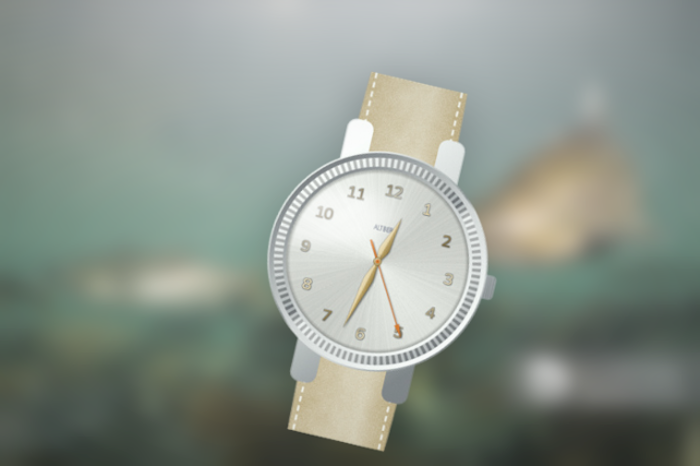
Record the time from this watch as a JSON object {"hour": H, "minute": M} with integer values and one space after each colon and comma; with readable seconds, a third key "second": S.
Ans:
{"hour": 12, "minute": 32, "second": 25}
